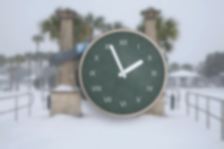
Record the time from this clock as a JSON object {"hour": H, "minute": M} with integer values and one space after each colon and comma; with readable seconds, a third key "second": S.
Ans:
{"hour": 1, "minute": 56}
